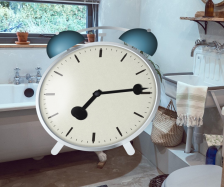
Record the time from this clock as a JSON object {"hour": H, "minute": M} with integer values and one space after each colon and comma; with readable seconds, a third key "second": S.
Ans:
{"hour": 7, "minute": 14}
